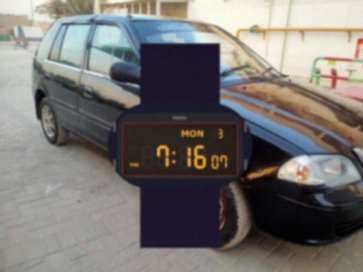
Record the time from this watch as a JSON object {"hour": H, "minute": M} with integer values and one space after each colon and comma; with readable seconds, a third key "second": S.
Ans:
{"hour": 7, "minute": 16, "second": 7}
